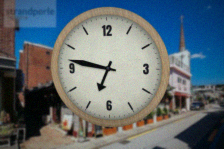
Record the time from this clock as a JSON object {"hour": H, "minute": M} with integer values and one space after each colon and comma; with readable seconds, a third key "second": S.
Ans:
{"hour": 6, "minute": 47}
